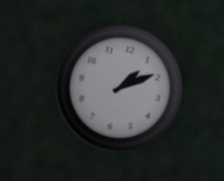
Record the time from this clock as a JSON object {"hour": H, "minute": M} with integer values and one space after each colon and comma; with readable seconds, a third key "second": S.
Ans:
{"hour": 1, "minute": 9}
